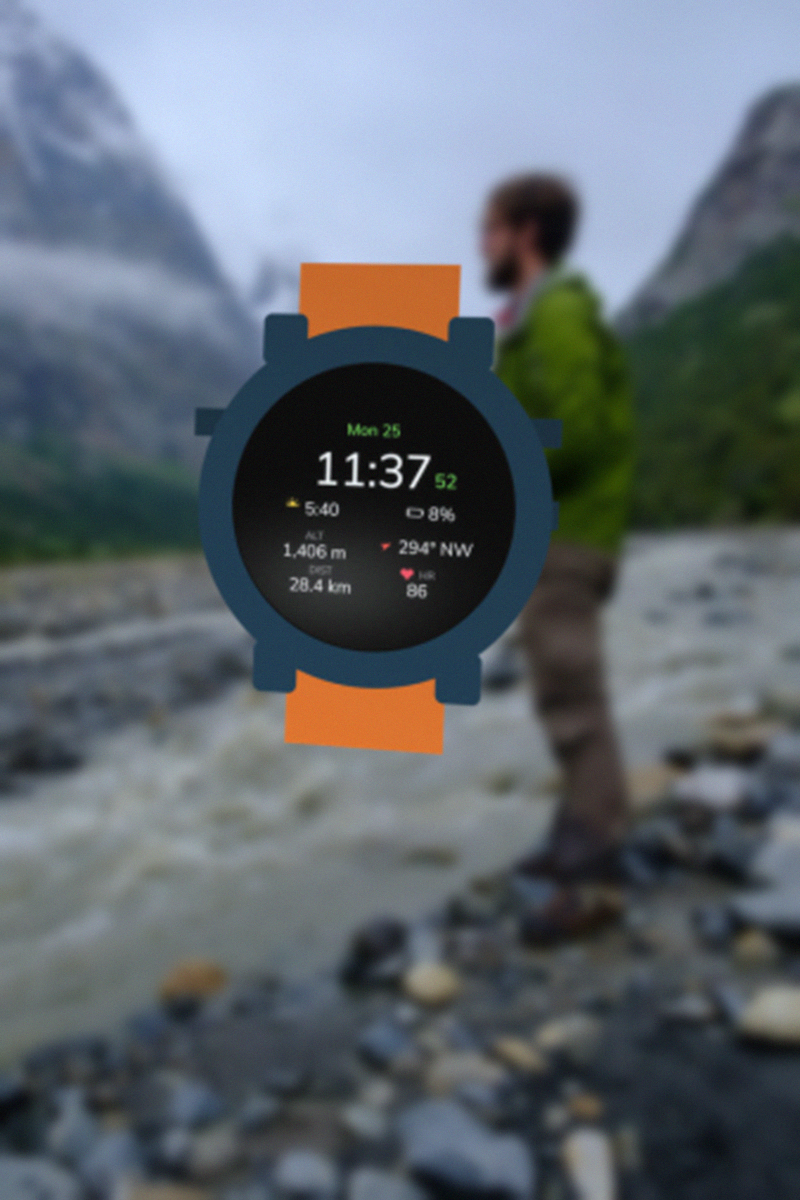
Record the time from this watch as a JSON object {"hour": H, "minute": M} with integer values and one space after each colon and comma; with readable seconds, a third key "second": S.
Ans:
{"hour": 11, "minute": 37}
